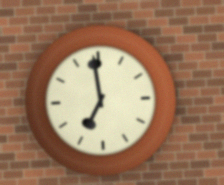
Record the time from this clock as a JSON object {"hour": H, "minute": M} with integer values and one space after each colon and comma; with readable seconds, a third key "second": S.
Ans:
{"hour": 6, "minute": 59}
